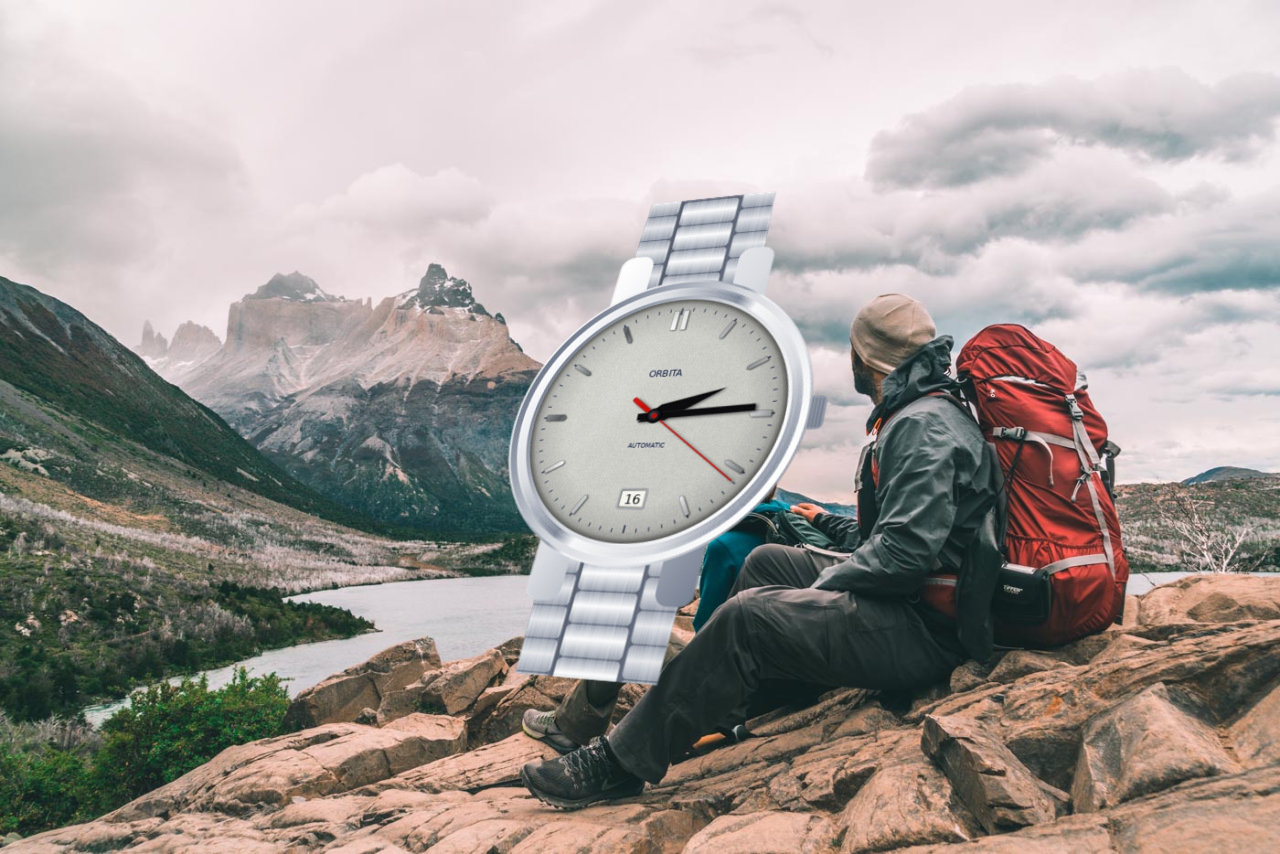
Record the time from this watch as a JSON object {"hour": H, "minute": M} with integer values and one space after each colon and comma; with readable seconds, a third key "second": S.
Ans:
{"hour": 2, "minute": 14, "second": 21}
